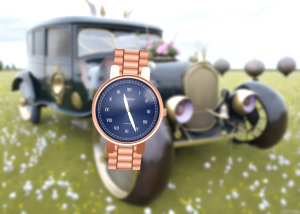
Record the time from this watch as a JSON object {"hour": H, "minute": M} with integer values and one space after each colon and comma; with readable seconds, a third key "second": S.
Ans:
{"hour": 11, "minute": 26}
